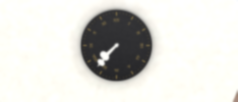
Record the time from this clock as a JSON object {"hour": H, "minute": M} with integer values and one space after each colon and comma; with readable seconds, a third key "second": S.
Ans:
{"hour": 7, "minute": 37}
